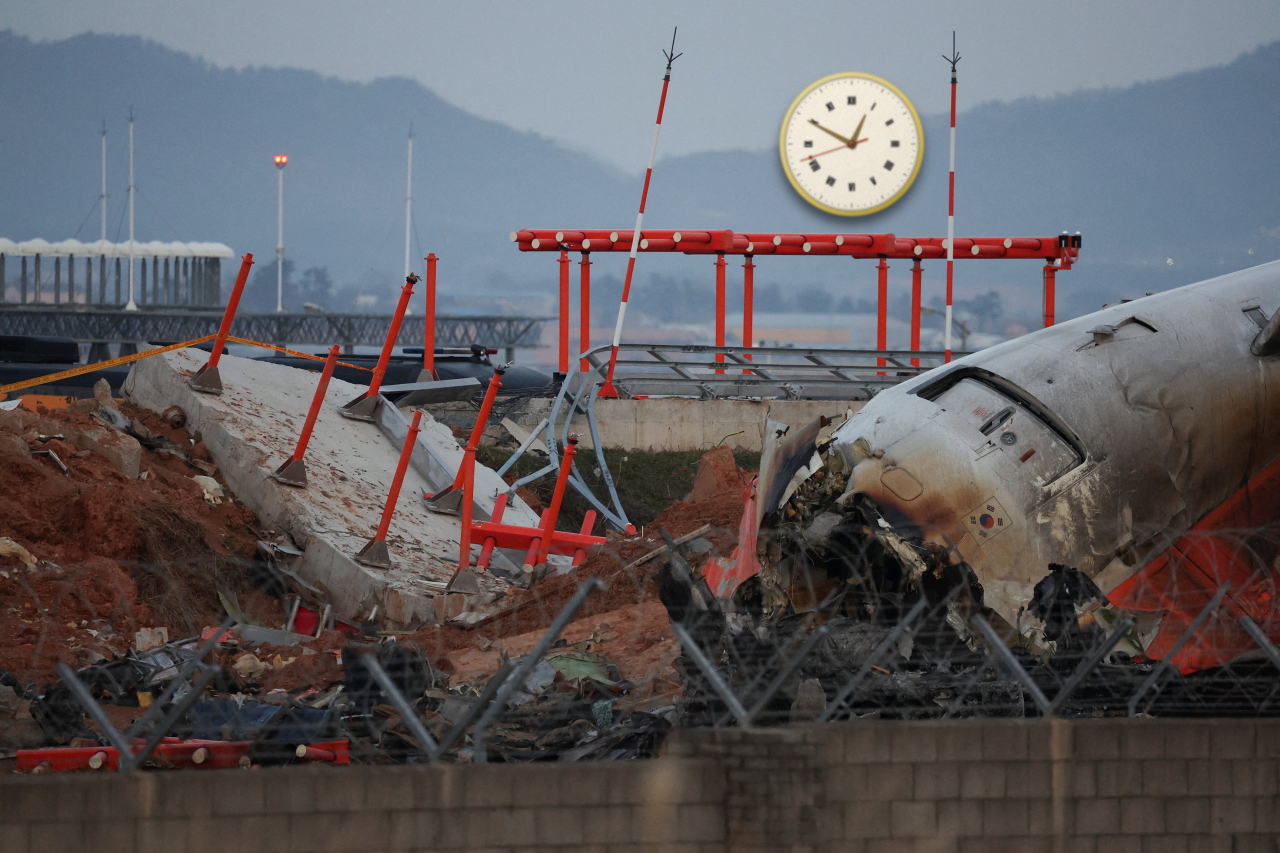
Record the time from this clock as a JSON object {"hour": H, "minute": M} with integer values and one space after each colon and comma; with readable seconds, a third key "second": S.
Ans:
{"hour": 12, "minute": 49, "second": 42}
